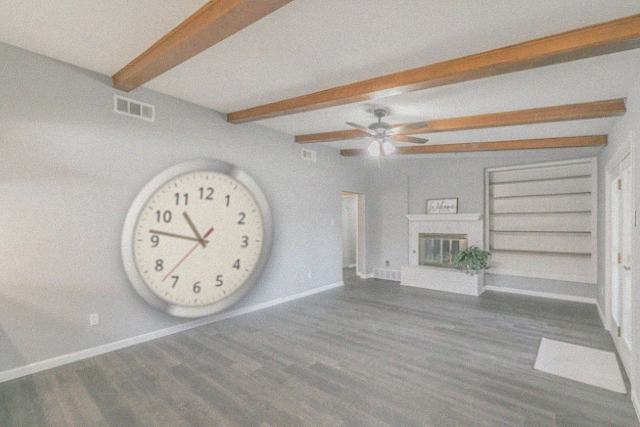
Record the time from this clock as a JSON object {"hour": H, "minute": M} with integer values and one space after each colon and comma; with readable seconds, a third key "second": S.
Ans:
{"hour": 10, "minute": 46, "second": 37}
